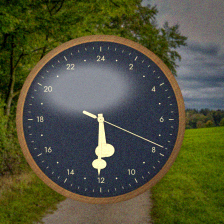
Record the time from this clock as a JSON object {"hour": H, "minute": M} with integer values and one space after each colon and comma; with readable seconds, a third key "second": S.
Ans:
{"hour": 11, "minute": 30, "second": 19}
